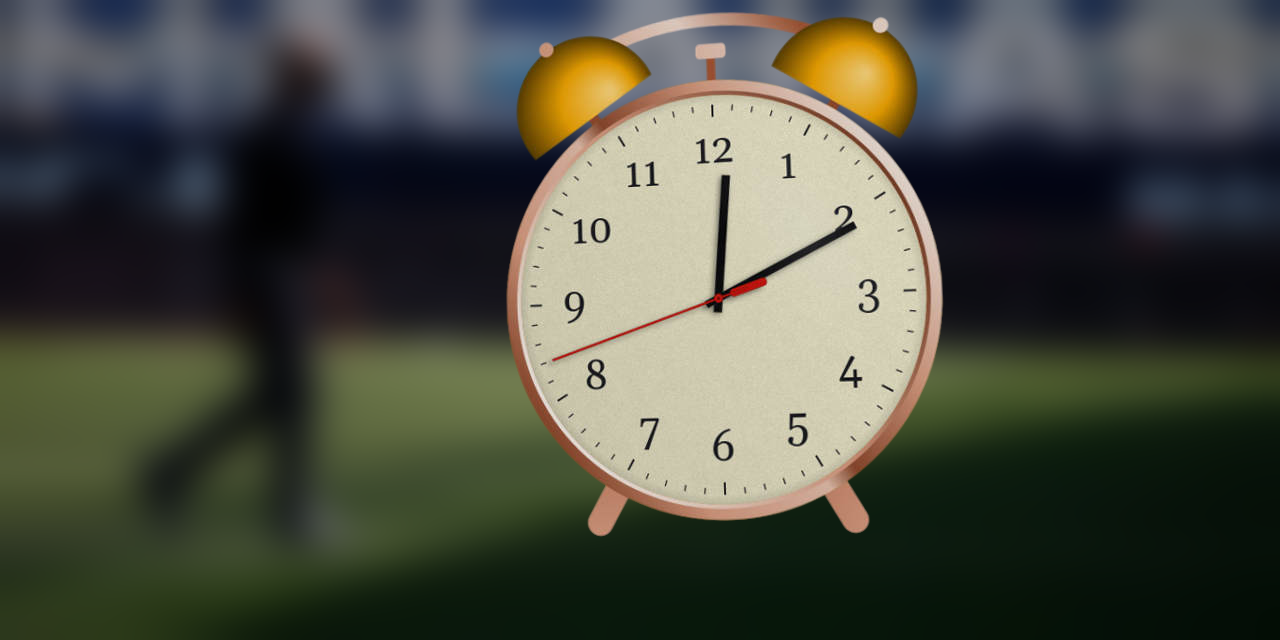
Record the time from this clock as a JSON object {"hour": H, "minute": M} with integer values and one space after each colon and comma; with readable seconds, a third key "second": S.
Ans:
{"hour": 12, "minute": 10, "second": 42}
